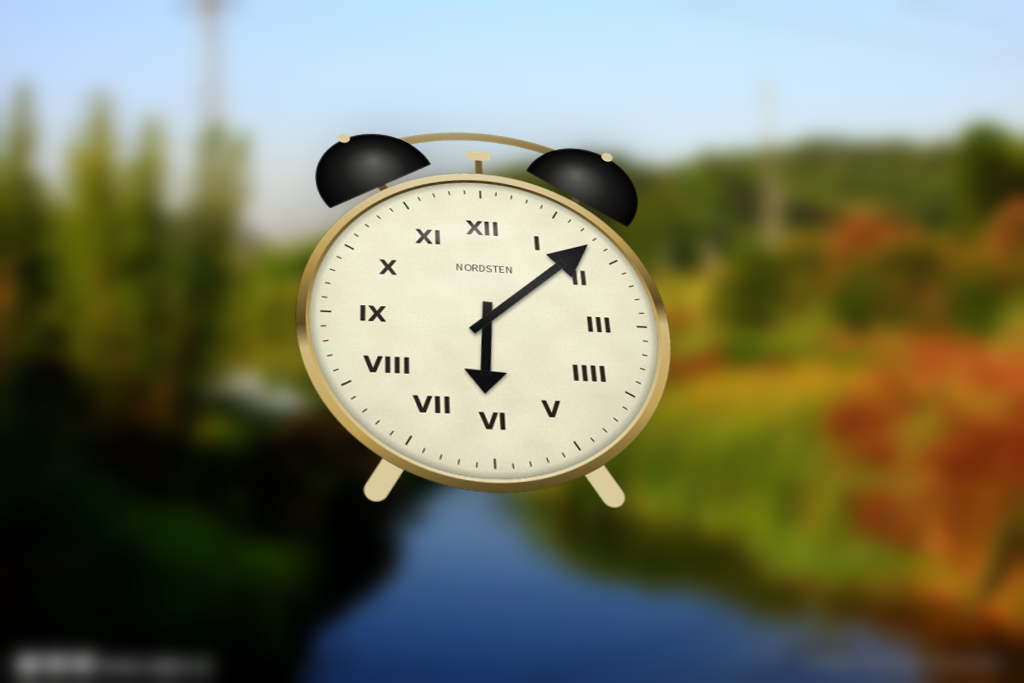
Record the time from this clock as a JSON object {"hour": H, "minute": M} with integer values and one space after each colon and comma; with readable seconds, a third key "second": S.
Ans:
{"hour": 6, "minute": 8}
